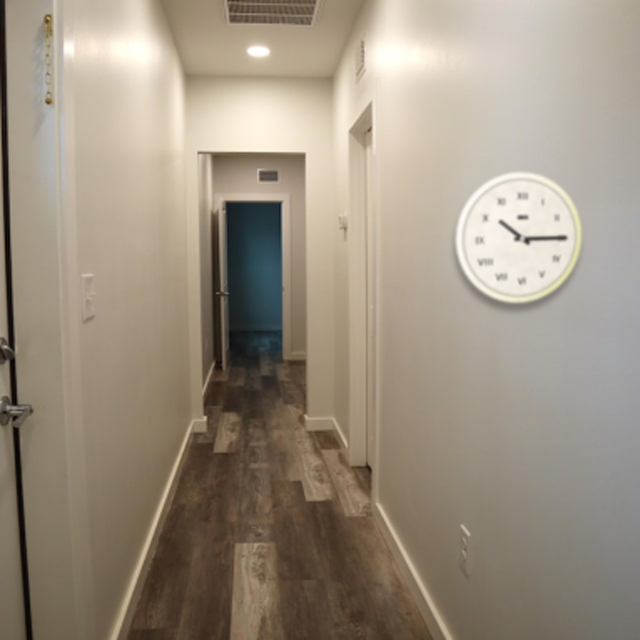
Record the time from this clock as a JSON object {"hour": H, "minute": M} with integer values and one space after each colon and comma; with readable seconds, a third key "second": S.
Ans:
{"hour": 10, "minute": 15}
